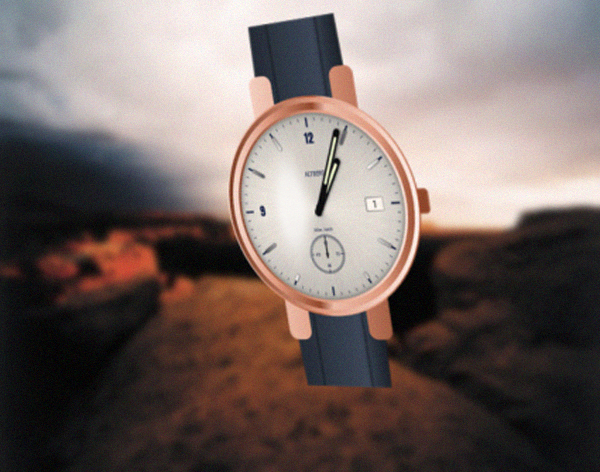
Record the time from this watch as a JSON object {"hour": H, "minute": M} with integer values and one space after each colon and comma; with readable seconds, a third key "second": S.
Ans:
{"hour": 1, "minute": 4}
